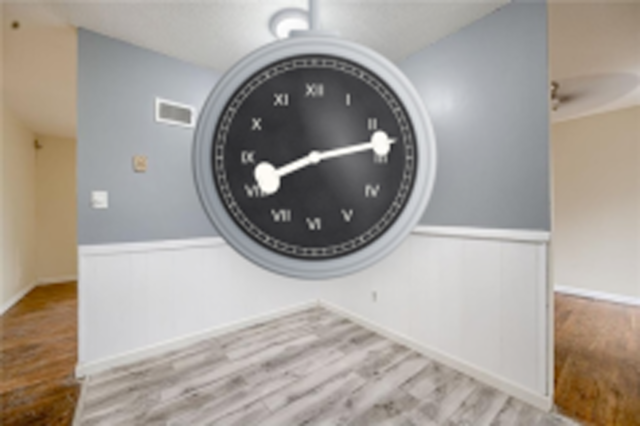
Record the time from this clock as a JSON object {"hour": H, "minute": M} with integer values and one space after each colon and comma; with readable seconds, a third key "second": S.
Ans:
{"hour": 8, "minute": 13}
